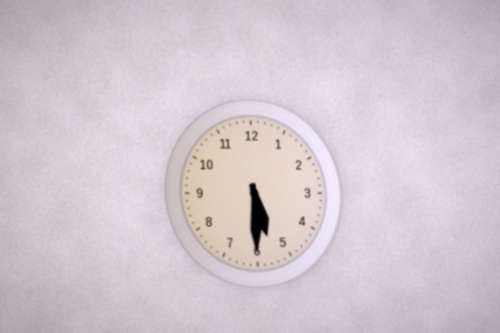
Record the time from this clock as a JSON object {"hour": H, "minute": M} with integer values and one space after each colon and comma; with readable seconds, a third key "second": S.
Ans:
{"hour": 5, "minute": 30}
